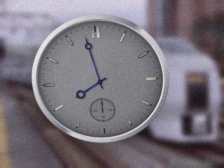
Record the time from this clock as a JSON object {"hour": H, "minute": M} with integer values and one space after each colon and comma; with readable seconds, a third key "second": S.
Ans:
{"hour": 7, "minute": 58}
